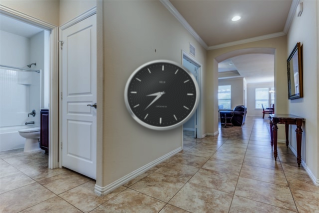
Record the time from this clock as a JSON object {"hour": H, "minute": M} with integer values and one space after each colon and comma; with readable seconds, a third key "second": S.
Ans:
{"hour": 8, "minute": 37}
